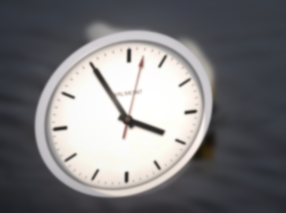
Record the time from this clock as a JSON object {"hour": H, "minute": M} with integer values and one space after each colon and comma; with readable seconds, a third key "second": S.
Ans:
{"hour": 3, "minute": 55, "second": 2}
